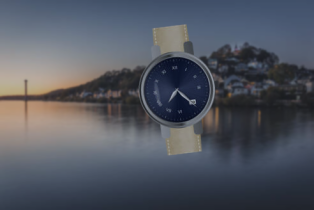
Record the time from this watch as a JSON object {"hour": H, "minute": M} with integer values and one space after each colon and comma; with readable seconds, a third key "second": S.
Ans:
{"hour": 7, "minute": 23}
